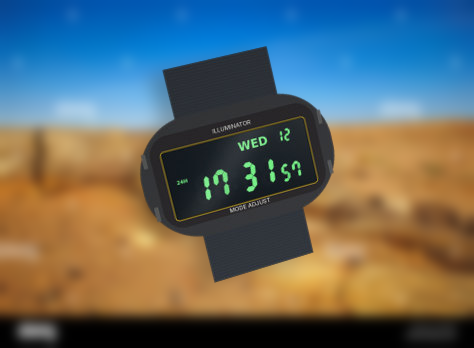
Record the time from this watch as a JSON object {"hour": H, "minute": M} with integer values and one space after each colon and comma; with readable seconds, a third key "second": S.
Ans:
{"hour": 17, "minute": 31, "second": 57}
